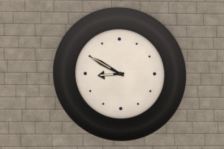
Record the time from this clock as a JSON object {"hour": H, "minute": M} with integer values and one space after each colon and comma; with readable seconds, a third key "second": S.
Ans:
{"hour": 8, "minute": 50}
